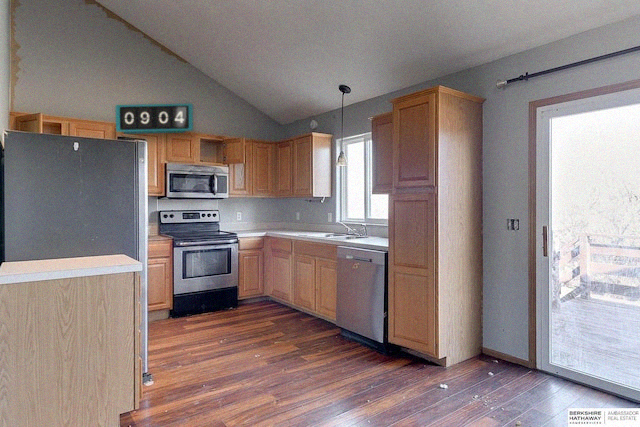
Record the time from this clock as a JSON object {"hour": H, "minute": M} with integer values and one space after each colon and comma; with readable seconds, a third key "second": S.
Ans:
{"hour": 9, "minute": 4}
